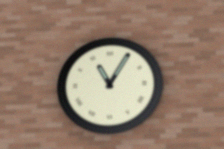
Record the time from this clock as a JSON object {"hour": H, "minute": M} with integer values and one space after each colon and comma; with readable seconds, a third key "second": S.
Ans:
{"hour": 11, "minute": 5}
